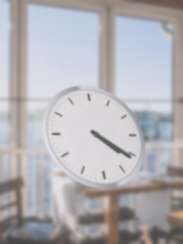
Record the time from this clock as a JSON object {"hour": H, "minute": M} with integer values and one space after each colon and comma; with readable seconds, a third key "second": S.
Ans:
{"hour": 4, "minute": 21}
